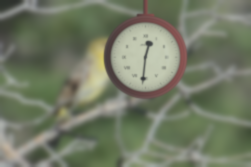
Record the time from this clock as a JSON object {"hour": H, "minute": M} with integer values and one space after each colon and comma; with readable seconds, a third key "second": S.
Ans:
{"hour": 12, "minute": 31}
